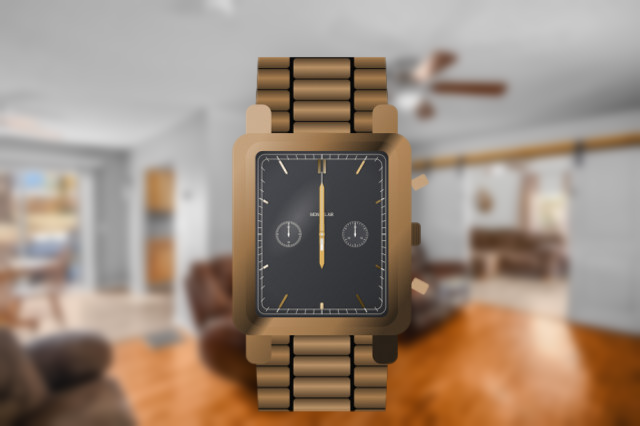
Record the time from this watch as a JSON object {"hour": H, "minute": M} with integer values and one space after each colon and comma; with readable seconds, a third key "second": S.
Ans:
{"hour": 6, "minute": 0}
